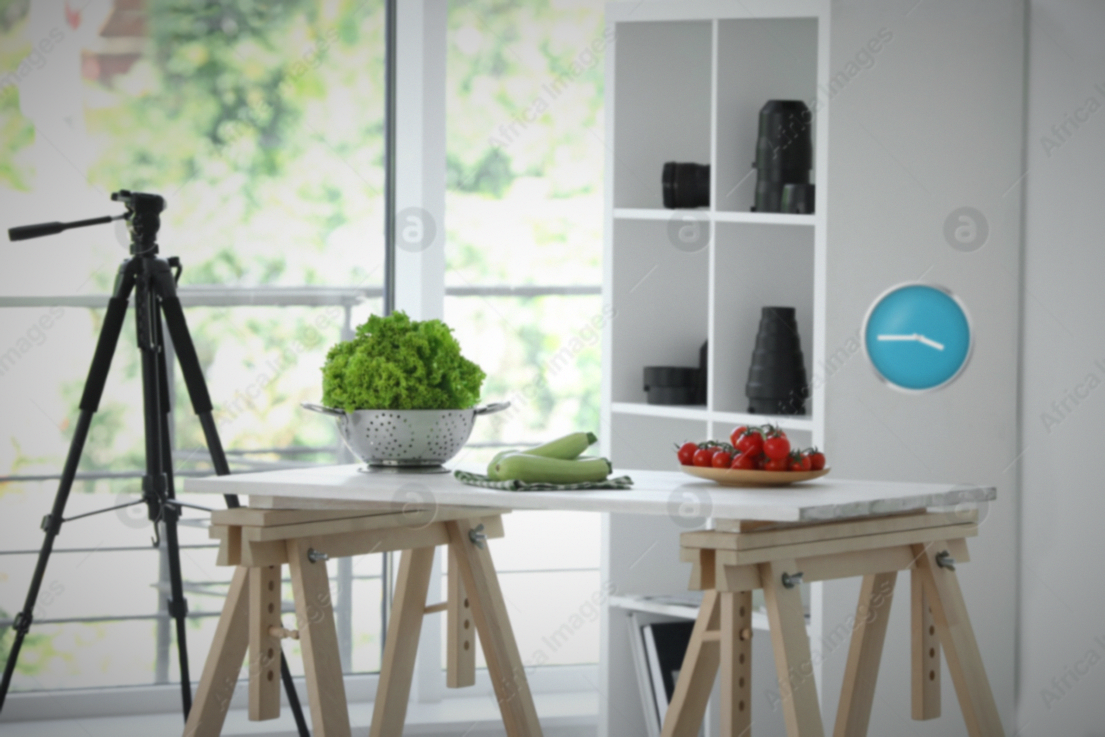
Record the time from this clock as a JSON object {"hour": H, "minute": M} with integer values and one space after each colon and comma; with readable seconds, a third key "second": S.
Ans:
{"hour": 3, "minute": 45}
